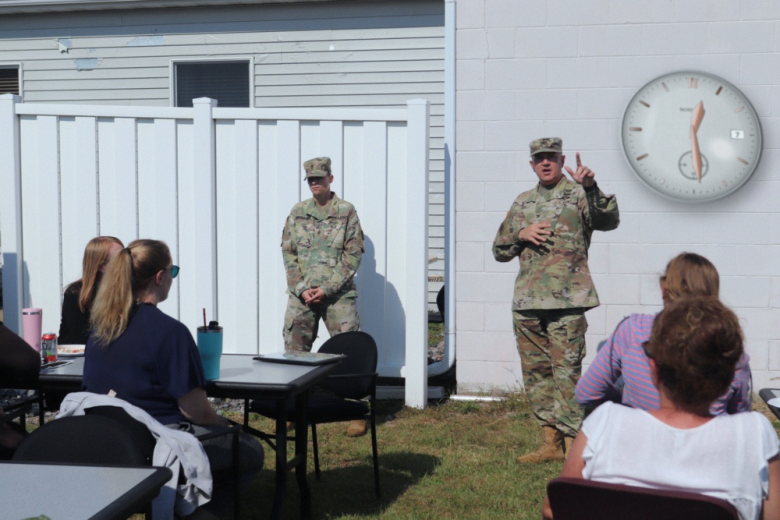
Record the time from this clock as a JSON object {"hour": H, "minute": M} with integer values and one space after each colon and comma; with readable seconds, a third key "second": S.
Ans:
{"hour": 12, "minute": 29}
